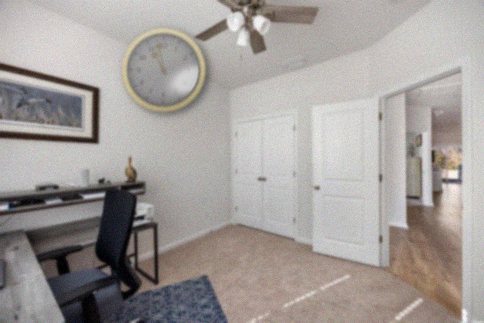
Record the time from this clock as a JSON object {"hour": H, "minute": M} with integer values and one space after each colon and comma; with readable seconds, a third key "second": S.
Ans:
{"hour": 10, "minute": 58}
